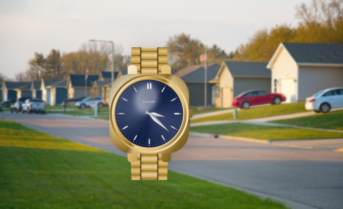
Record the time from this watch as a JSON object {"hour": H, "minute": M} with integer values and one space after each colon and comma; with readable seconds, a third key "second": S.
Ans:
{"hour": 3, "minute": 22}
